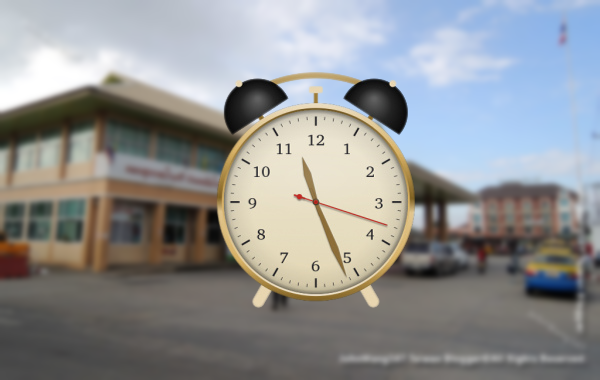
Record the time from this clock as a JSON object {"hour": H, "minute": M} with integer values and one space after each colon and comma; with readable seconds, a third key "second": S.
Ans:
{"hour": 11, "minute": 26, "second": 18}
